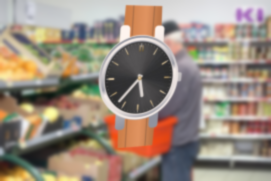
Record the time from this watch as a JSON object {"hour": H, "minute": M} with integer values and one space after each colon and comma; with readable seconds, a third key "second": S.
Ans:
{"hour": 5, "minute": 37}
